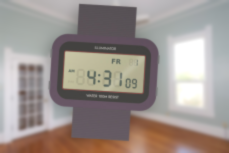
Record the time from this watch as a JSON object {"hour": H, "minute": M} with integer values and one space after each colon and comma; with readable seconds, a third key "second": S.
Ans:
{"hour": 4, "minute": 31, "second": 9}
